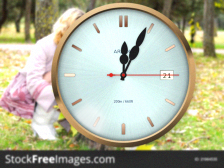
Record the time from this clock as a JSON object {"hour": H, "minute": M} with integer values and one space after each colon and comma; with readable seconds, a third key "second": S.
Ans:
{"hour": 12, "minute": 4, "second": 15}
